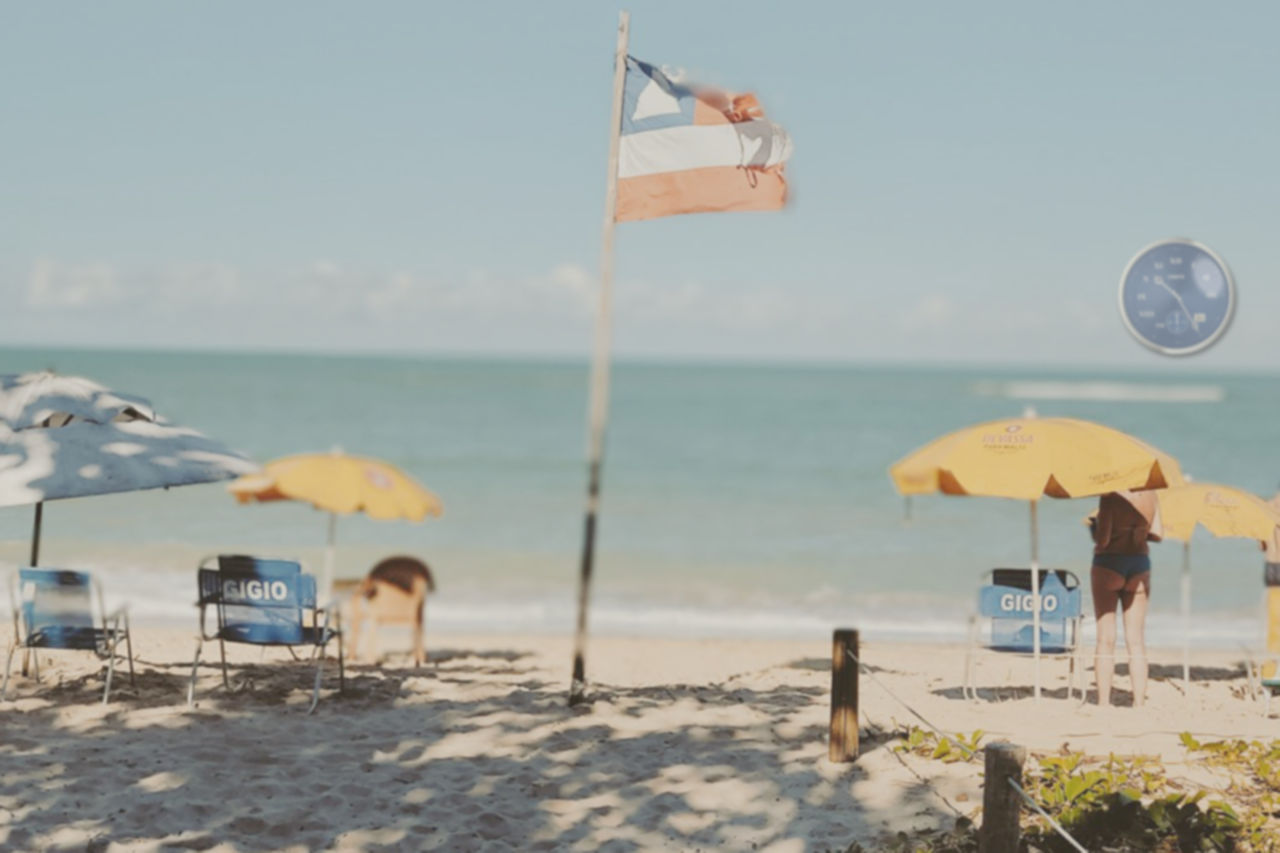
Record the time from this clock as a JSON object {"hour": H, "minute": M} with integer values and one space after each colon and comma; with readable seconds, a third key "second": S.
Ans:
{"hour": 10, "minute": 25}
